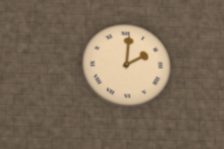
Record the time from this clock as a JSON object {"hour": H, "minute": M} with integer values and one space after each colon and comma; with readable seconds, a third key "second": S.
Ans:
{"hour": 2, "minute": 1}
